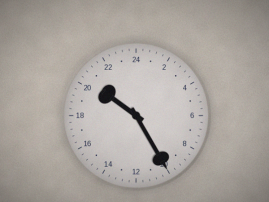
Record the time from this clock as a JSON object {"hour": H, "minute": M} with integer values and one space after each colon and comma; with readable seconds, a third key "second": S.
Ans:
{"hour": 20, "minute": 25}
